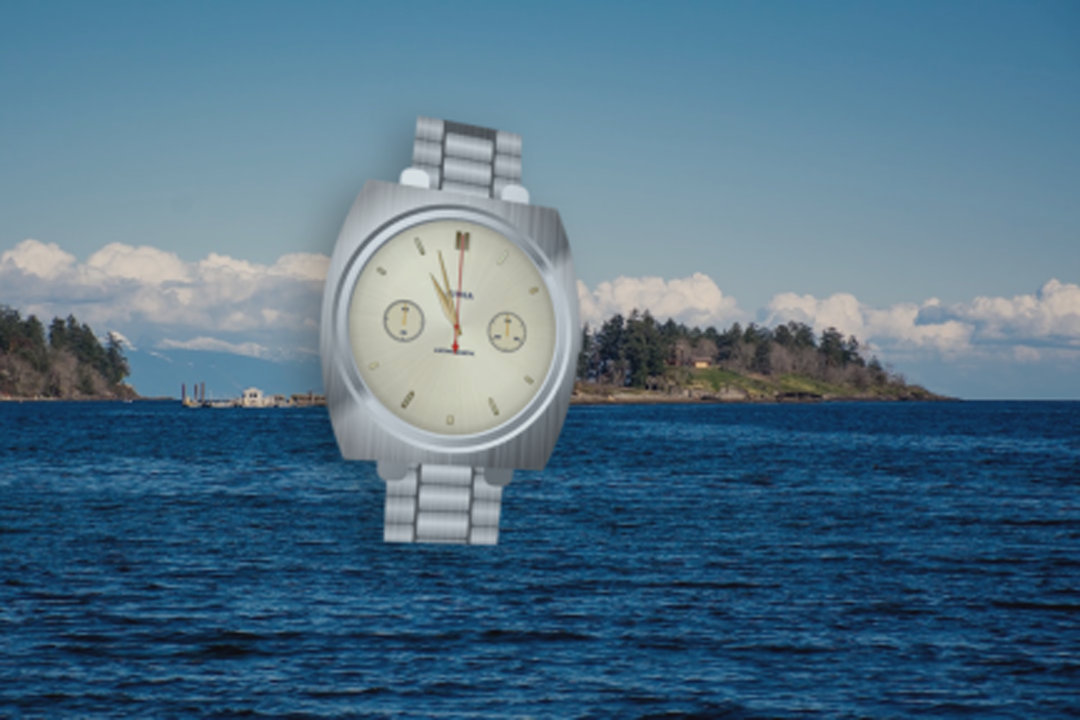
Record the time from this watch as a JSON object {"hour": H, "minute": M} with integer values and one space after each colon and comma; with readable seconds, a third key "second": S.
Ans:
{"hour": 10, "minute": 57}
